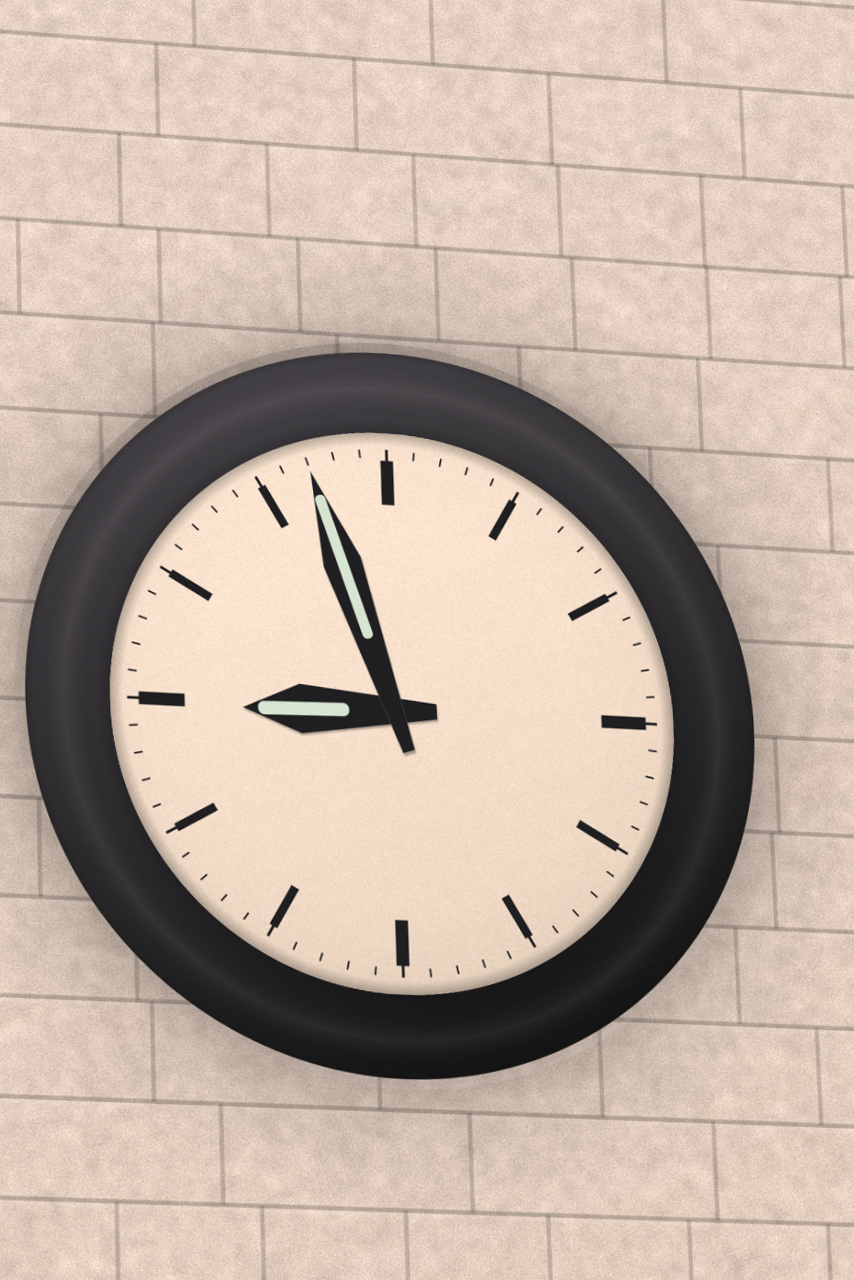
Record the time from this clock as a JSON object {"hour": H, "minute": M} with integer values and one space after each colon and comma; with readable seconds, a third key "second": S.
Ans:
{"hour": 8, "minute": 57}
